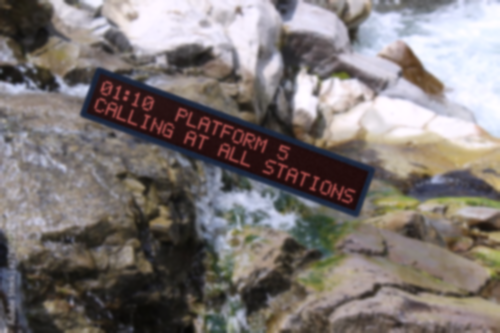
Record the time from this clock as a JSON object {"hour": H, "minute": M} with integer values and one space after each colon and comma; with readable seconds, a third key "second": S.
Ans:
{"hour": 1, "minute": 10}
